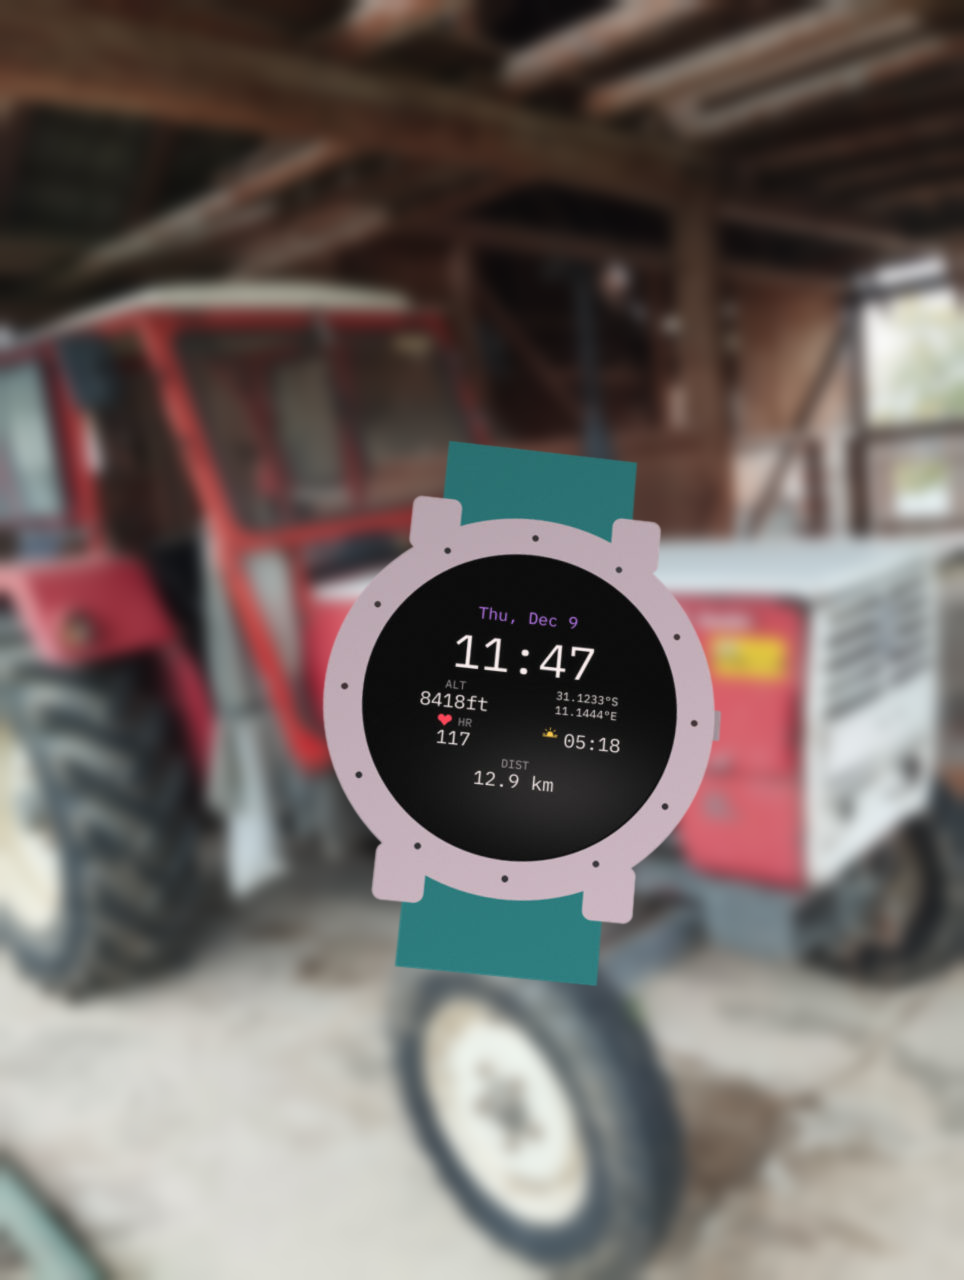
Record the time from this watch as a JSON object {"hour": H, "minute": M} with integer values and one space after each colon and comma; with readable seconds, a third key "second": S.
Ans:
{"hour": 11, "minute": 47}
